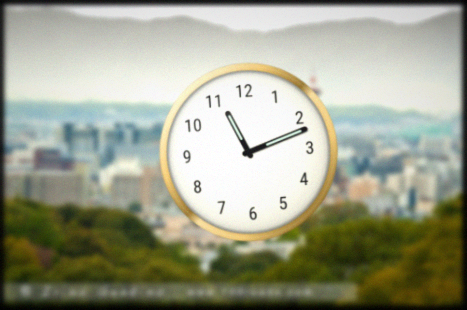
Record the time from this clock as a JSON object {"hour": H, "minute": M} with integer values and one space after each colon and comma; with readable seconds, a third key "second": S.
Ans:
{"hour": 11, "minute": 12}
